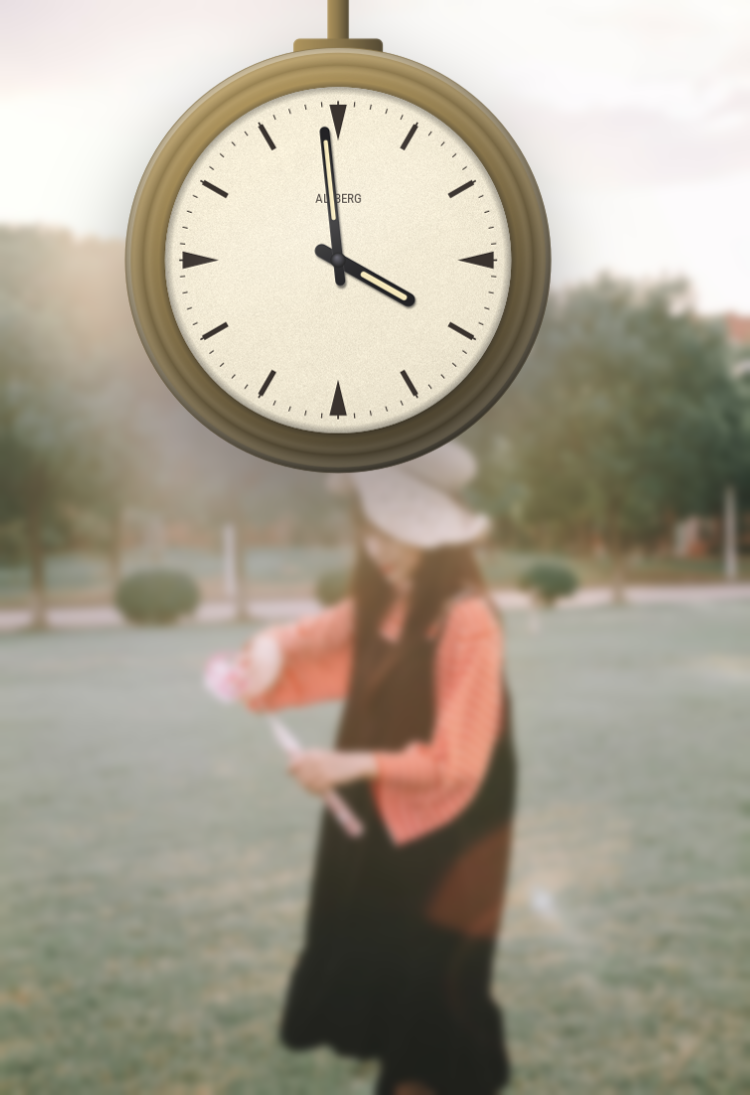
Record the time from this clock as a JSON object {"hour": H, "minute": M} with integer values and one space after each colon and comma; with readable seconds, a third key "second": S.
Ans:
{"hour": 3, "minute": 59}
